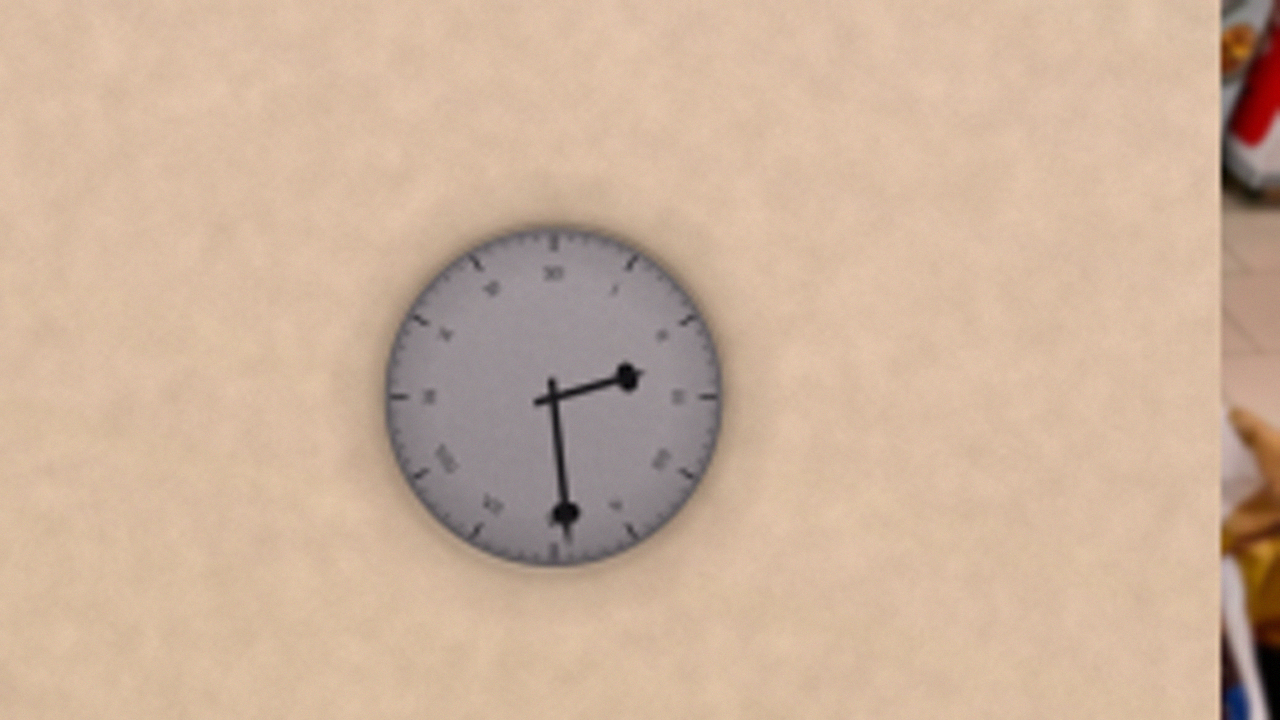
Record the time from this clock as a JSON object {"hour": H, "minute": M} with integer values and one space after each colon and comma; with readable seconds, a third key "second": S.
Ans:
{"hour": 2, "minute": 29}
